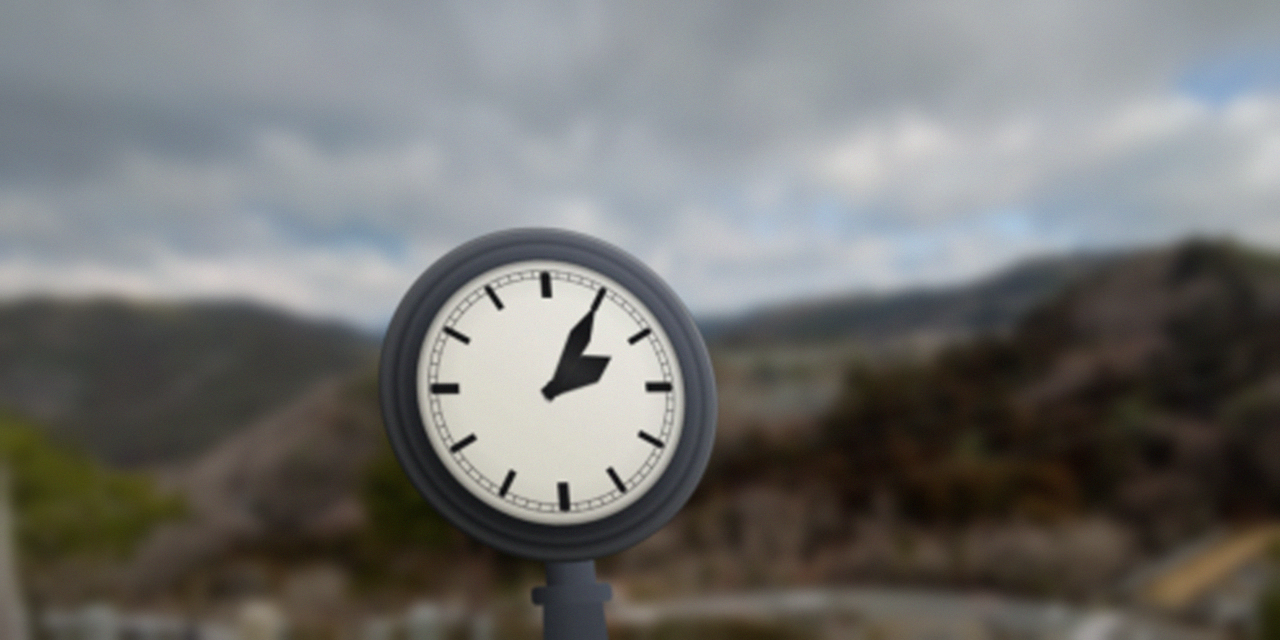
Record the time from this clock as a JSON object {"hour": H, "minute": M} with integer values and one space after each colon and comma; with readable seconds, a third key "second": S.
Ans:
{"hour": 2, "minute": 5}
